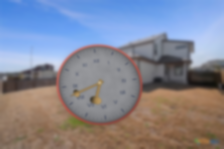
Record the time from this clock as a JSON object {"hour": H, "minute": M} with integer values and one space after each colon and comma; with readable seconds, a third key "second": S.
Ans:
{"hour": 6, "minute": 42}
